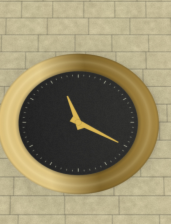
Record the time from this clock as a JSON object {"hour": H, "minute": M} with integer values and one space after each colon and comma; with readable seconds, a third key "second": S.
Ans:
{"hour": 11, "minute": 20}
